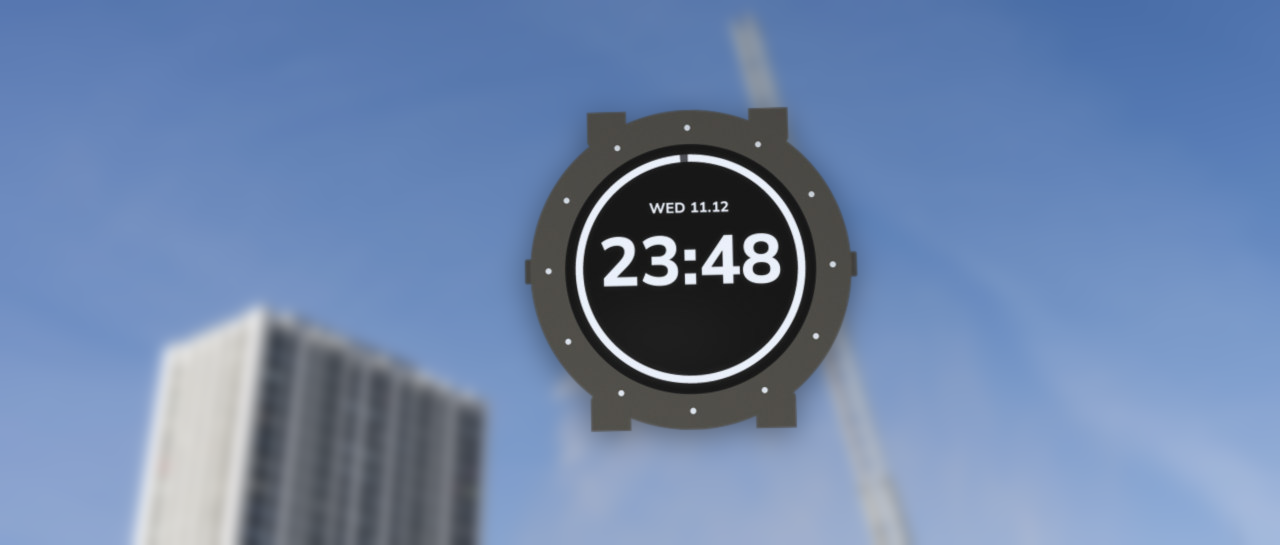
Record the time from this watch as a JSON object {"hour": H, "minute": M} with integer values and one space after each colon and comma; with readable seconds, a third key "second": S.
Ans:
{"hour": 23, "minute": 48}
